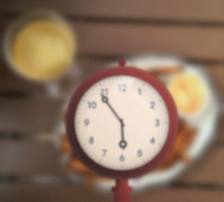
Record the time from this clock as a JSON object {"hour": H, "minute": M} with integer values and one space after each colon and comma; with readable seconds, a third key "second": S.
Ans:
{"hour": 5, "minute": 54}
